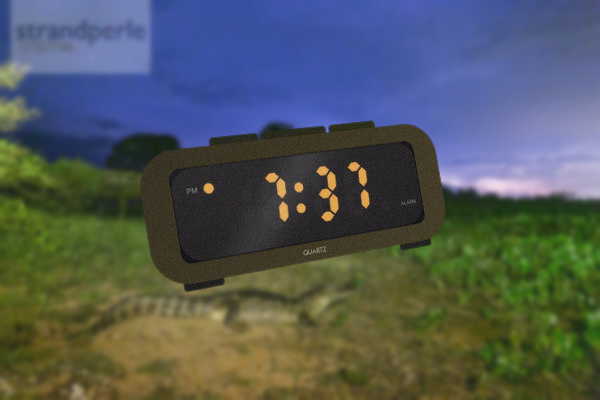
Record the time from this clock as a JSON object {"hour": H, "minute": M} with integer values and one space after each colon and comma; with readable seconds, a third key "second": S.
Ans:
{"hour": 7, "minute": 37}
